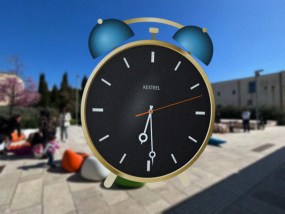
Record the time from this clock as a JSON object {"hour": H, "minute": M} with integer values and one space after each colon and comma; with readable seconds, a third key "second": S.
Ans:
{"hour": 6, "minute": 29, "second": 12}
